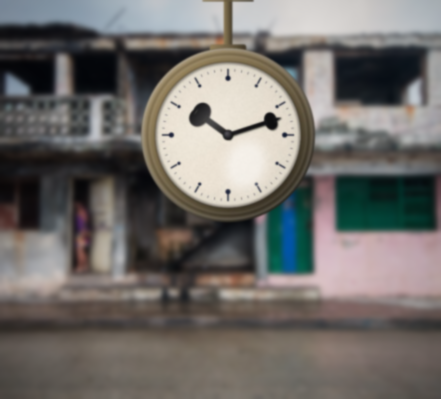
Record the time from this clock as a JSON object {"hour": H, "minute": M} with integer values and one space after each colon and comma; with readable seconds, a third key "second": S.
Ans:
{"hour": 10, "minute": 12}
